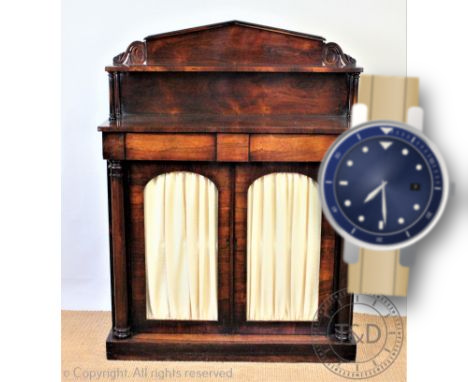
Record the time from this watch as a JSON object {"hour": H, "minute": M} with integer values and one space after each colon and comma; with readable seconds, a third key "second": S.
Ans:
{"hour": 7, "minute": 29}
